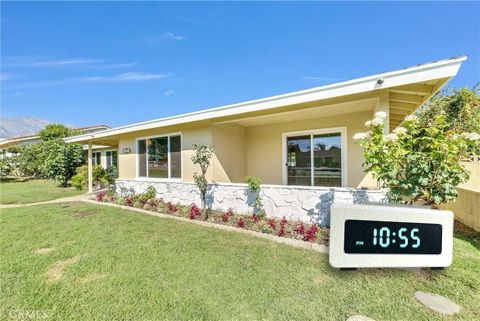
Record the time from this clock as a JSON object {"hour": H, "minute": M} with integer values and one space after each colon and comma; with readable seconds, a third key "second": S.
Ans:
{"hour": 10, "minute": 55}
